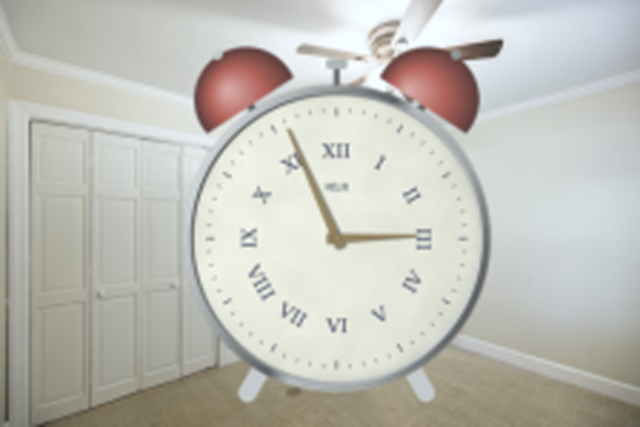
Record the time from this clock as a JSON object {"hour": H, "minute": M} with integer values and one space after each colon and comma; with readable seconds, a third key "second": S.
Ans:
{"hour": 2, "minute": 56}
